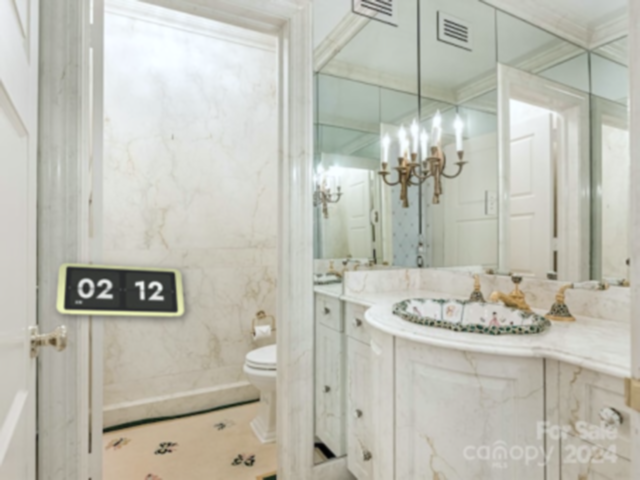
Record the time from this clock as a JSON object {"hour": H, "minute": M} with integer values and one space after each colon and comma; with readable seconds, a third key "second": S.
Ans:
{"hour": 2, "minute": 12}
